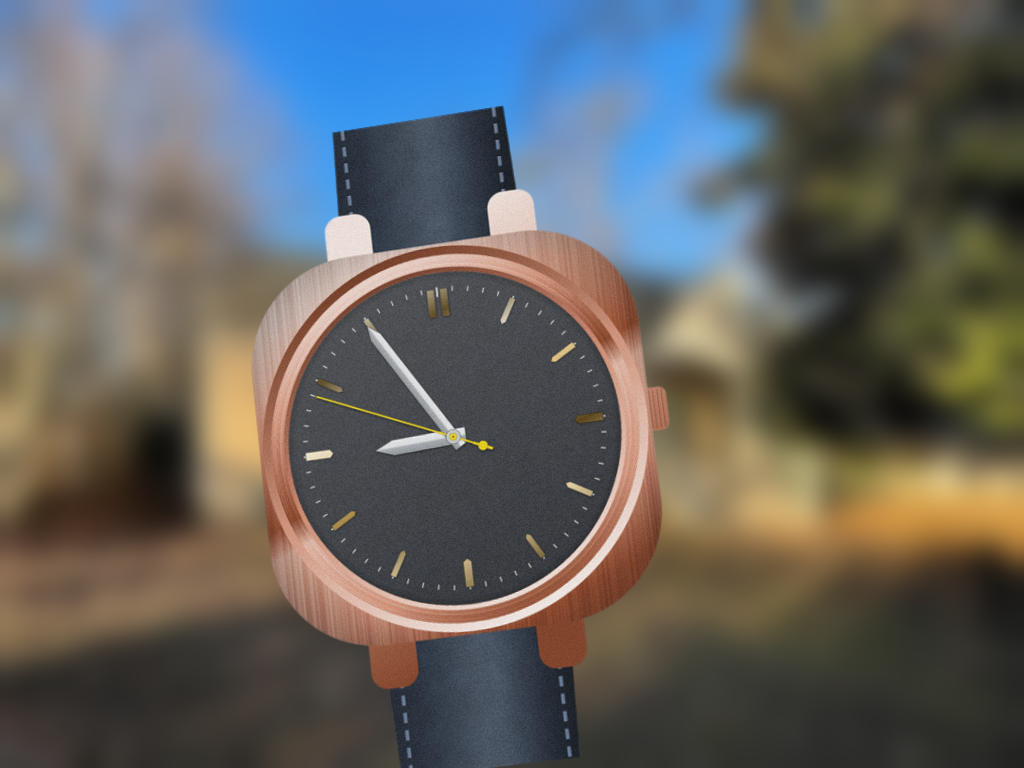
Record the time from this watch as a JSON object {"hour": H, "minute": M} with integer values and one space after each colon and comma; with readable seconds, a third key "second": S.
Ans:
{"hour": 8, "minute": 54, "second": 49}
